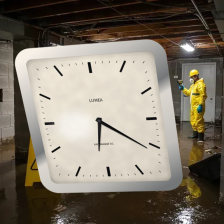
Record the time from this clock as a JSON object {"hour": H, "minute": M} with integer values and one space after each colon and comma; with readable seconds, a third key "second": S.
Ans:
{"hour": 6, "minute": 21}
